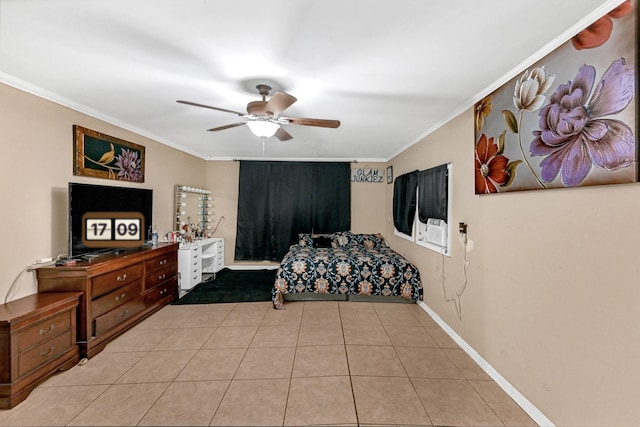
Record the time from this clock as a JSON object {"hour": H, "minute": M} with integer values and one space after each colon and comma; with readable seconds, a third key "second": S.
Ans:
{"hour": 17, "minute": 9}
